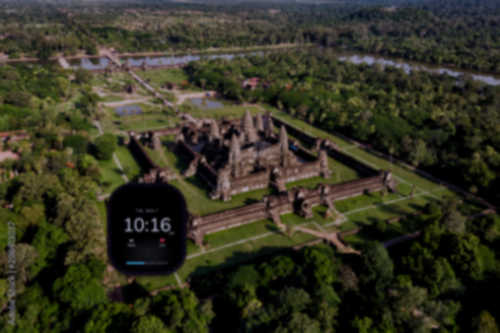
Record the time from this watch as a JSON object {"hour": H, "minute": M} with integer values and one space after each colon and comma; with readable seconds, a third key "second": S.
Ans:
{"hour": 10, "minute": 16}
